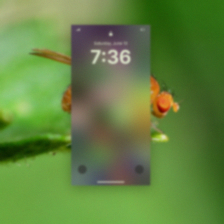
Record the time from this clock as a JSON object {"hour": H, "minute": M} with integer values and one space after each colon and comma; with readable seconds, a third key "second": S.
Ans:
{"hour": 7, "minute": 36}
